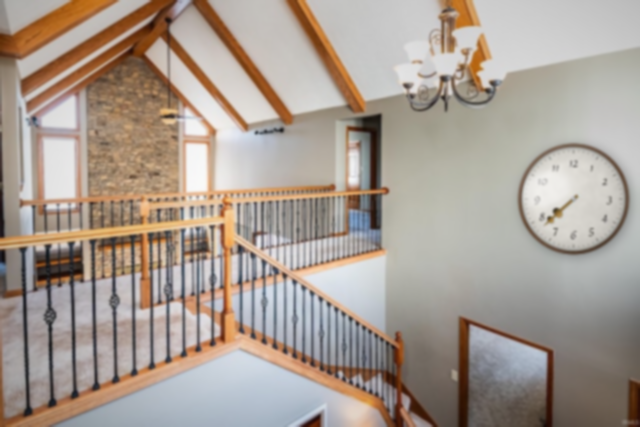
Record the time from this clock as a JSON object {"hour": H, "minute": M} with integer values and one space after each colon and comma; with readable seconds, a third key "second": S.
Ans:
{"hour": 7, "minute": 38}
